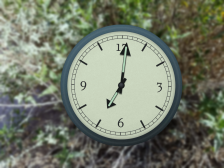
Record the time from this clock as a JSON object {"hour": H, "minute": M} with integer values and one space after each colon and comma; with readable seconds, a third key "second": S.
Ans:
{"hour": 7, "minute": 1}
